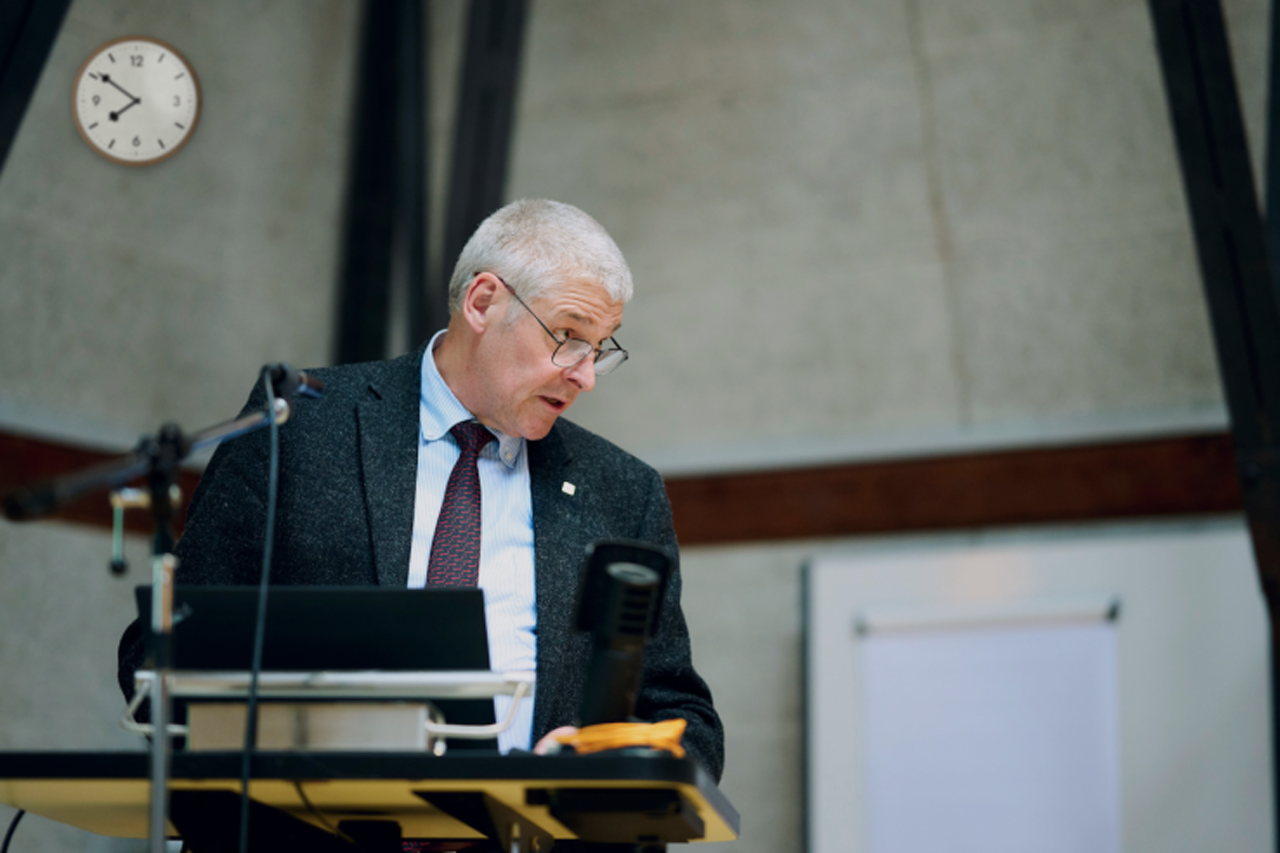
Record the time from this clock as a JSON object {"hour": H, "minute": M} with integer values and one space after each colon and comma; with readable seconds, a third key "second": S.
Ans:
{"hour": 7, "minute": 51}
